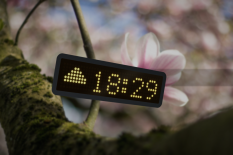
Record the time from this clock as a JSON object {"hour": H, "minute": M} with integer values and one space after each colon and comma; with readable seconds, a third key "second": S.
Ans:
{"hour": 18, "minute": 29}
